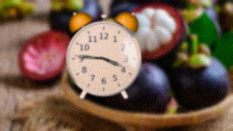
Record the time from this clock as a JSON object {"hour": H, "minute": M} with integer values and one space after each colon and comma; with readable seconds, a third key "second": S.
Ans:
{"hour": 3, "minute": 46}
